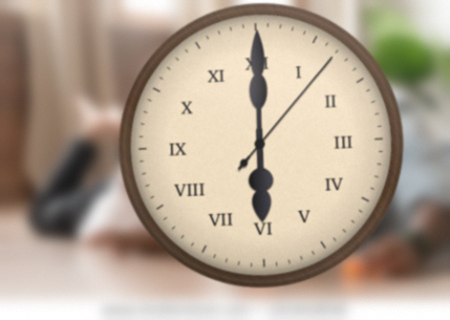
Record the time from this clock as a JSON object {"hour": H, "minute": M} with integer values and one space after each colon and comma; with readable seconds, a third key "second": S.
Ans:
{"hour": 6, "minute": 0, "second": 7}
